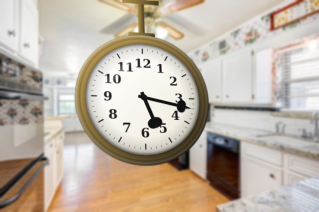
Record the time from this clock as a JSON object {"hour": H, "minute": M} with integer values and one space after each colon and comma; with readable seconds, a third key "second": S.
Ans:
{"hour": 5, "minute": 17}
